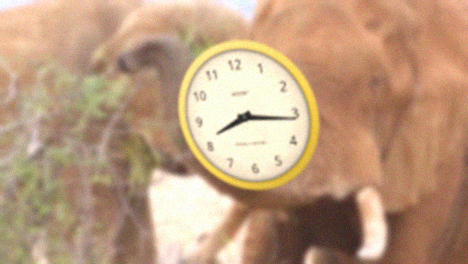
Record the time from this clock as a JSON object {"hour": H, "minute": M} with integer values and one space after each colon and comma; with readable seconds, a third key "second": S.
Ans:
{"hour": 8, "minute": 16}
